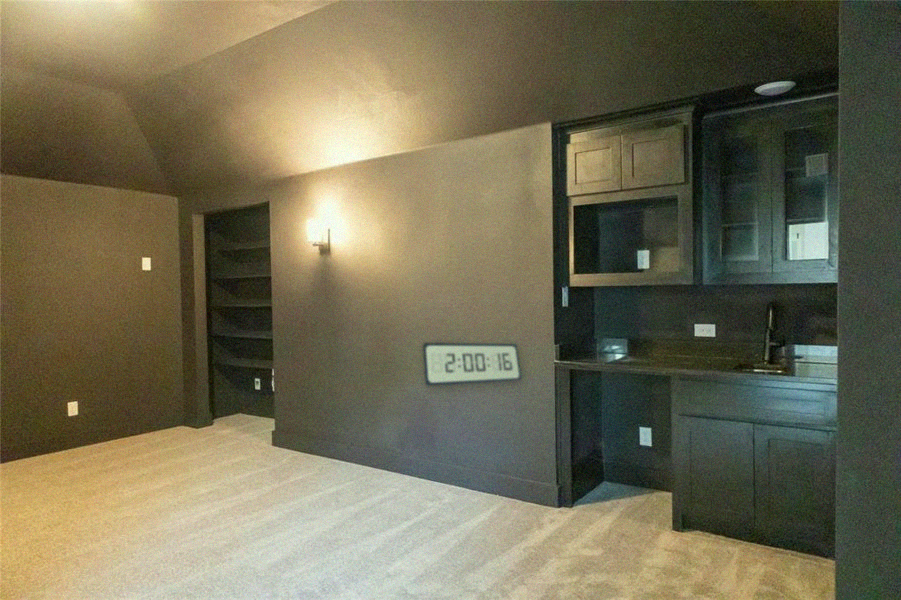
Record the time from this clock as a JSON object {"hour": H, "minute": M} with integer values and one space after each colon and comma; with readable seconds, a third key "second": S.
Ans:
{"hour": 2, "minute": 0, "second": 16}
